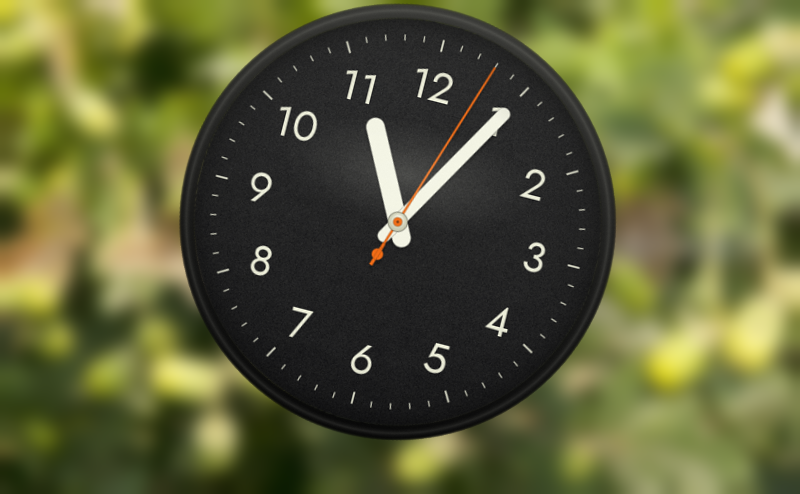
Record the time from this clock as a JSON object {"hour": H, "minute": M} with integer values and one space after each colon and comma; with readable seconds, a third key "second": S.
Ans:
{"hour": 11, "minute": 5, "second": 3}
